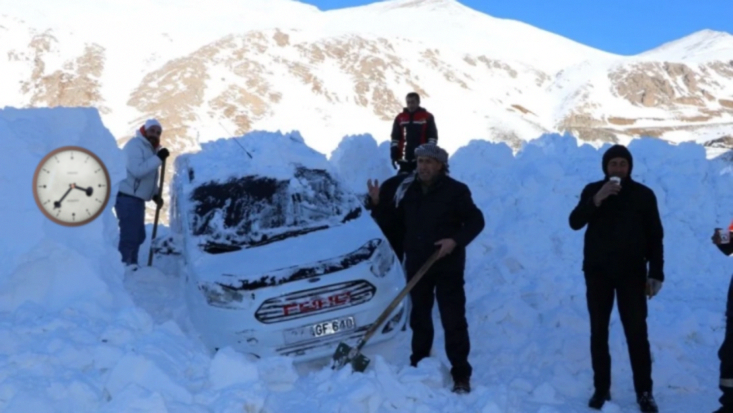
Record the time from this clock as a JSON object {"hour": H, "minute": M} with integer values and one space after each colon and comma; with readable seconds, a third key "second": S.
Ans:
{"hour": 3, "minute": 37}
